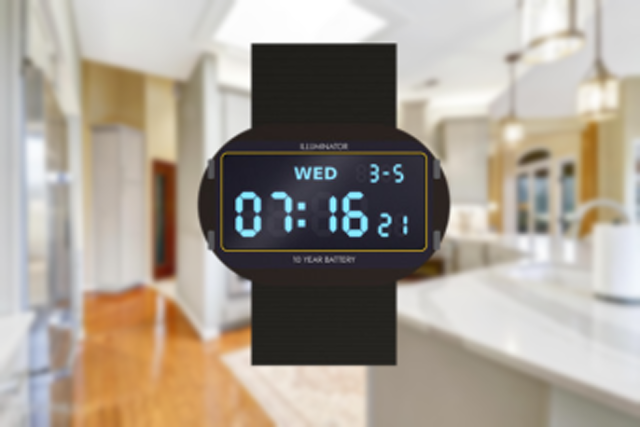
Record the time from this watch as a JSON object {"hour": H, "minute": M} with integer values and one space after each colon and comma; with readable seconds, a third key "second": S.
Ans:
{"hour": 7, "minute": 16, "second": 21}
